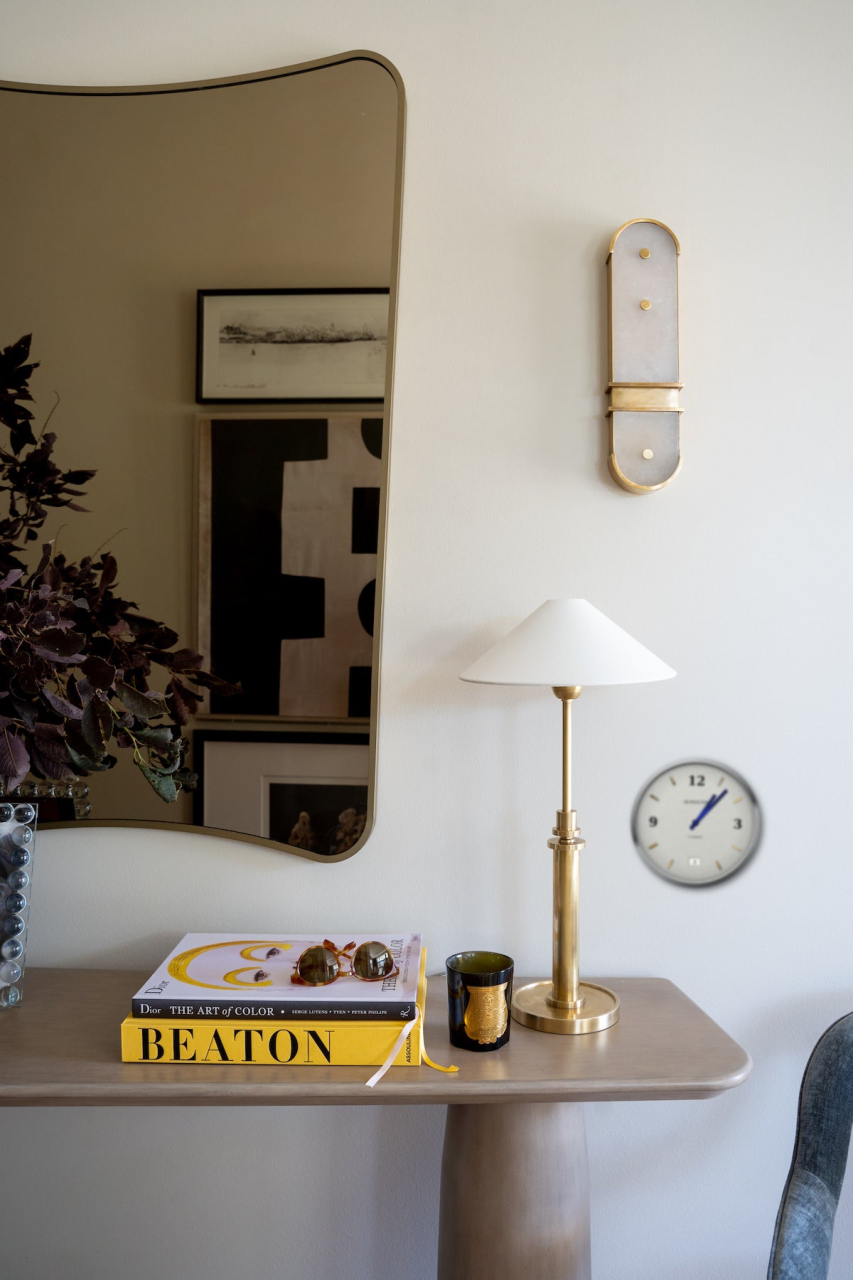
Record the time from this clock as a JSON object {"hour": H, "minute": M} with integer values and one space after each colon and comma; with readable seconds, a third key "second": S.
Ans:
{"hour": 1, "minute": 7}
